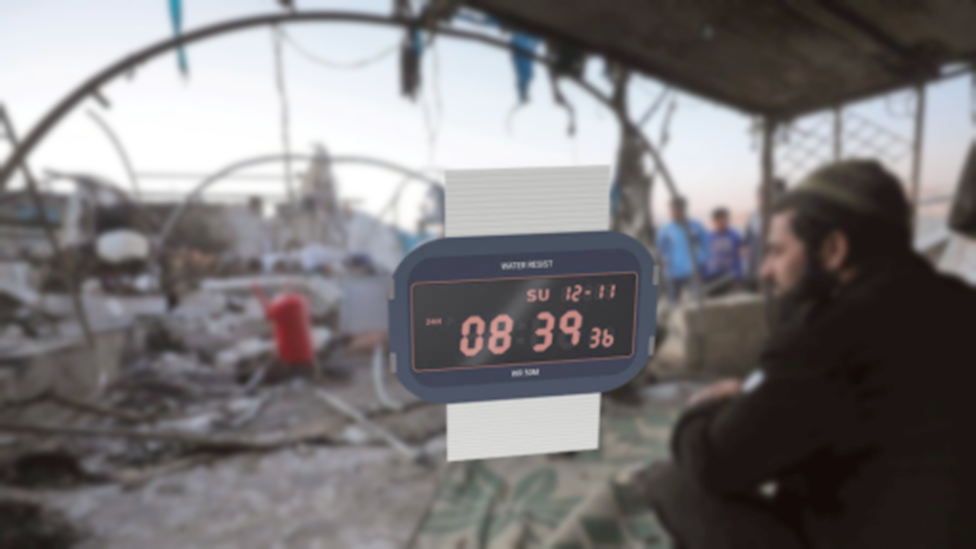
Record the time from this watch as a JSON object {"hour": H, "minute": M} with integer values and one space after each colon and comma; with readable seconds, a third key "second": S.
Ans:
{"hour": 8, "minute": 39, "second": 36}
